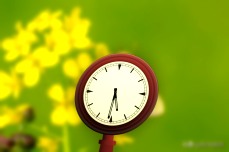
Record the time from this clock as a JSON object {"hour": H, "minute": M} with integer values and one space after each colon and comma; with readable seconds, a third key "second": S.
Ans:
{"hour": 5, "minute": 31}
